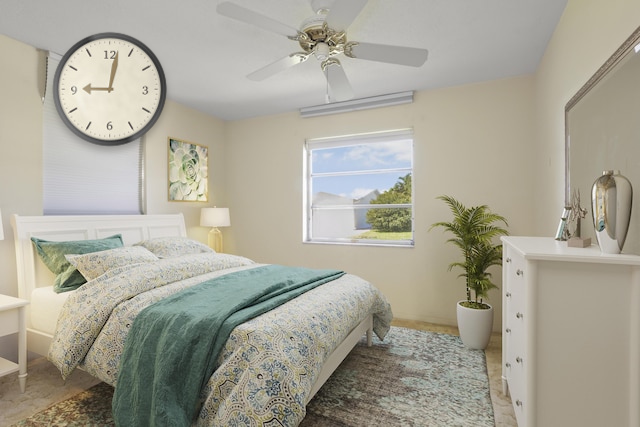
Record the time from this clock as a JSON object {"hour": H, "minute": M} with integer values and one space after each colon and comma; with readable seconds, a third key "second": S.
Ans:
{"hour": 9, "minute": 2}
